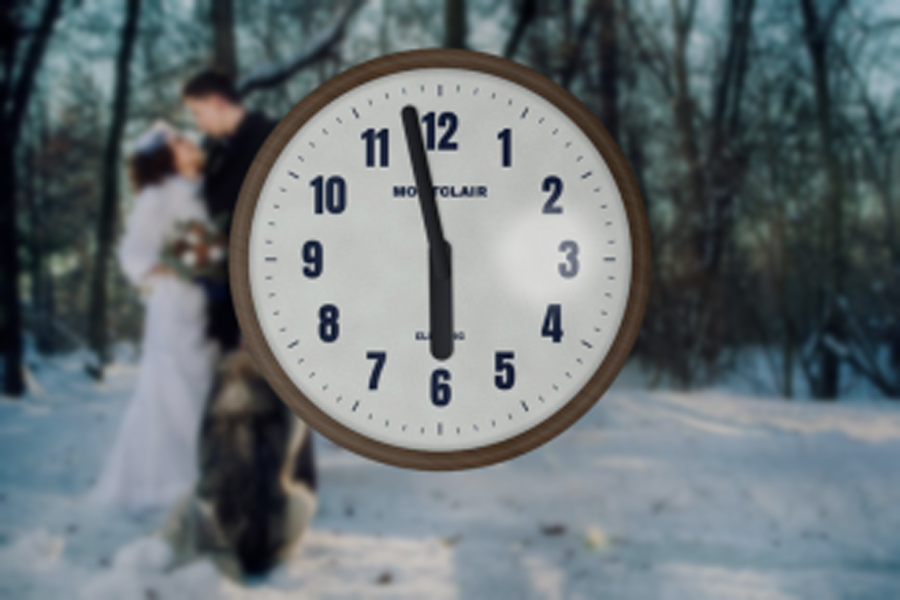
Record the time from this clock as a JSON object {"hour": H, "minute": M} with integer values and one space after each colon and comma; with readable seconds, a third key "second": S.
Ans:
{"hour": 5, "minute": 58}
